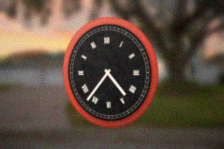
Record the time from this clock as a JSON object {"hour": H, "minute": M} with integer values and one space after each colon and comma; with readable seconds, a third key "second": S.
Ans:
{"hour": 4, "minute": 37}
